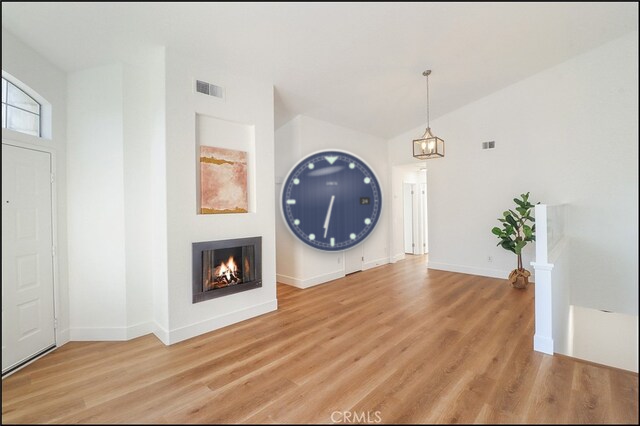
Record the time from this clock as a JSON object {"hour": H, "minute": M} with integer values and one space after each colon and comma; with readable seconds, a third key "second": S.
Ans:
{"hour": 6, "minute": 32}
